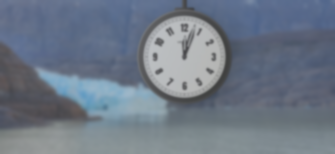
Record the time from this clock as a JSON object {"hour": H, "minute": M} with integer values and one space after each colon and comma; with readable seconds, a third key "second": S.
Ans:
{"hour": 12, "minute": 3}
